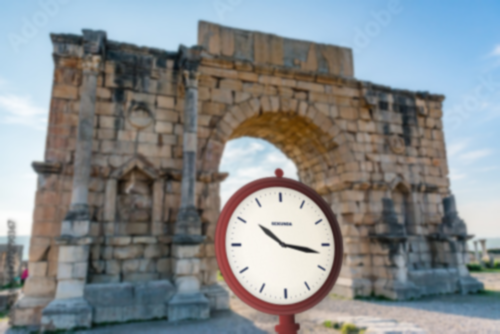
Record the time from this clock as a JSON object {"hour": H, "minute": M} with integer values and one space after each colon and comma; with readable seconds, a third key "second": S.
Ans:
{"hour": 10, "minute": 17}
